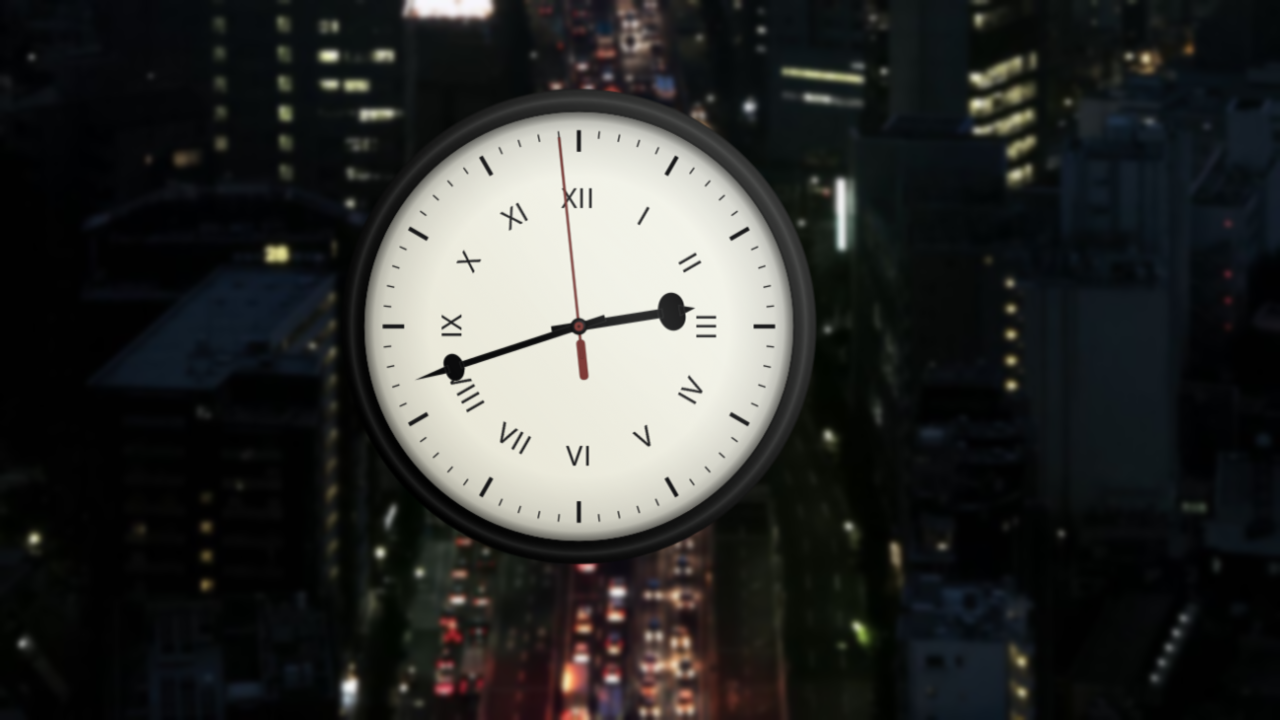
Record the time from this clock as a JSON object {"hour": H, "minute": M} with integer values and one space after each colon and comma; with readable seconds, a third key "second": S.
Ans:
{"hour": 2, "minute": 41, "second": 59}
